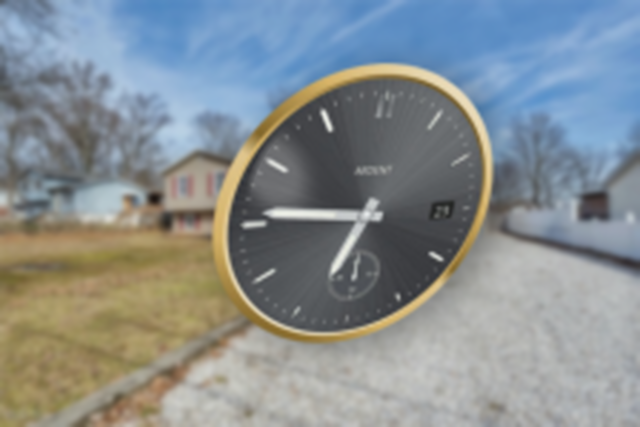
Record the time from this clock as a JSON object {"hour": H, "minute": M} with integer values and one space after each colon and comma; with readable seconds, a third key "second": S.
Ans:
{"hour": 6, "minute": 46}
